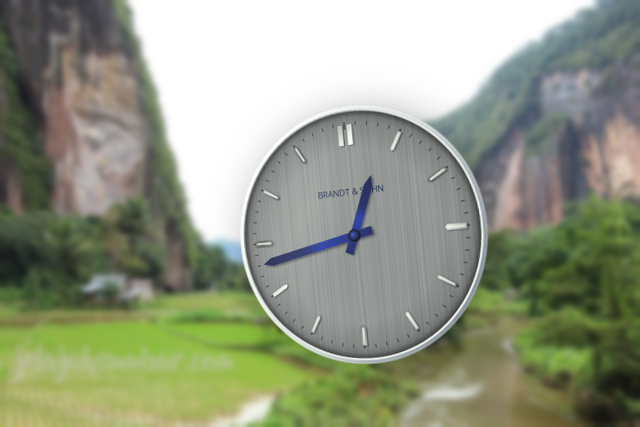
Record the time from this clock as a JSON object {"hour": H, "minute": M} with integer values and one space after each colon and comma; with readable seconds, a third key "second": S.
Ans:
{"hour": 12, "minute": 43}
